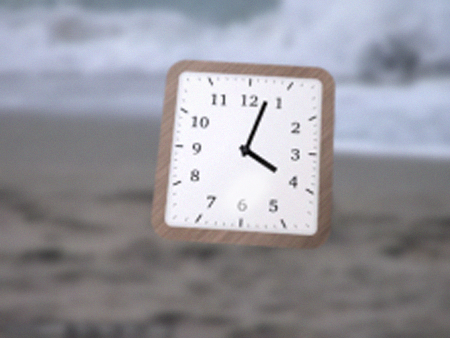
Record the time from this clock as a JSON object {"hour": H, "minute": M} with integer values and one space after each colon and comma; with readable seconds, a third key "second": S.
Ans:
{"hour": 4, "minute": 3}
